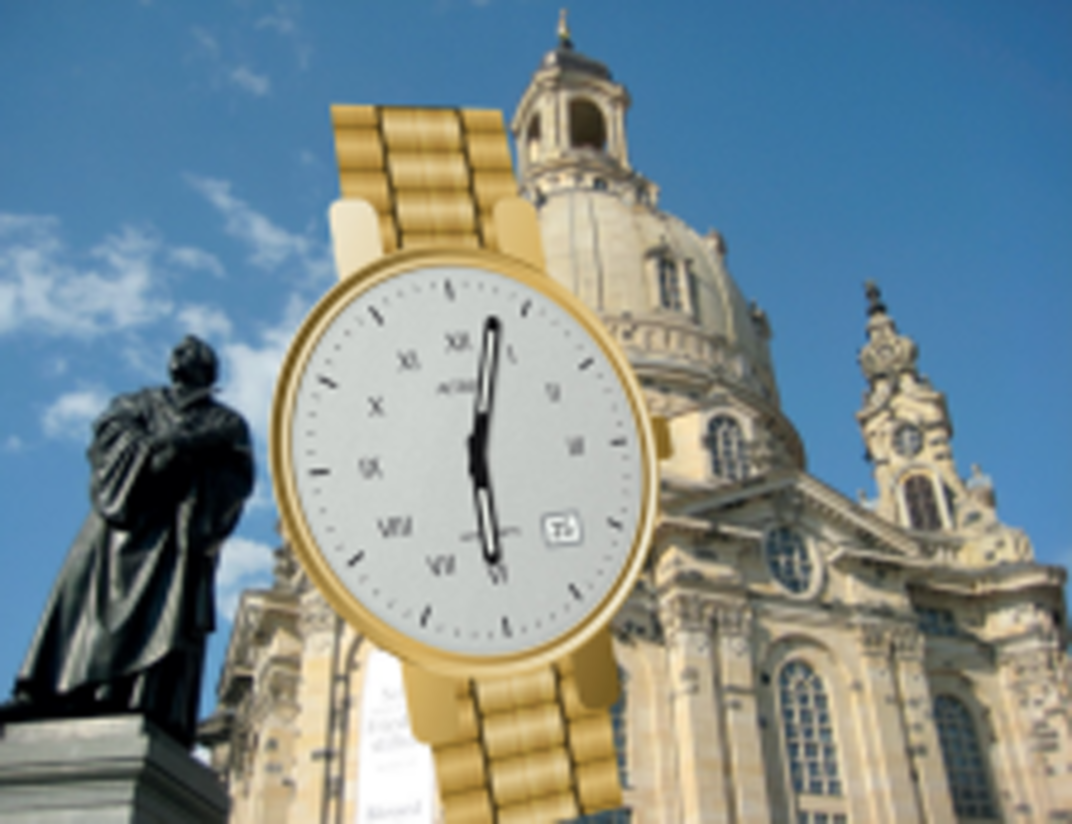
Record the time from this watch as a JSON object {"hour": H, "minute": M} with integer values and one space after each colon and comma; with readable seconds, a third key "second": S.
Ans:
{"hour": 6, "minute": 3}
